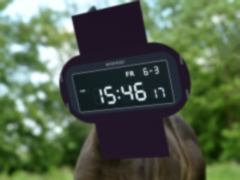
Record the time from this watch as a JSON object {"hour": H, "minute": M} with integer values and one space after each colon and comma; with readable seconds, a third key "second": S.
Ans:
{"hour": 15, "minute": 46, "second": 17}
